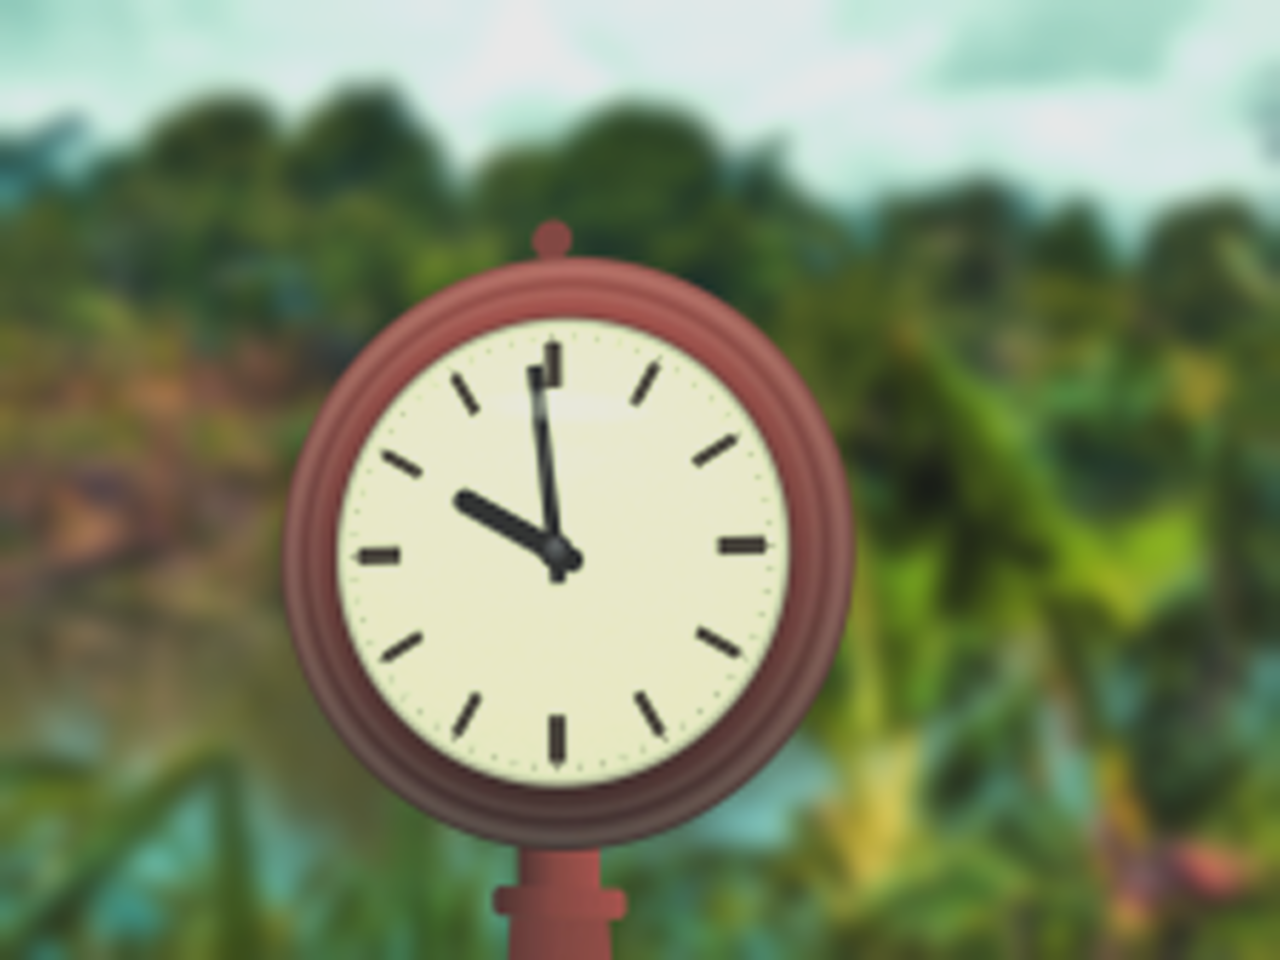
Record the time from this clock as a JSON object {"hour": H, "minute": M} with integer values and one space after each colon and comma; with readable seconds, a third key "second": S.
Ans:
{"hour": 9, "minute": 59}
